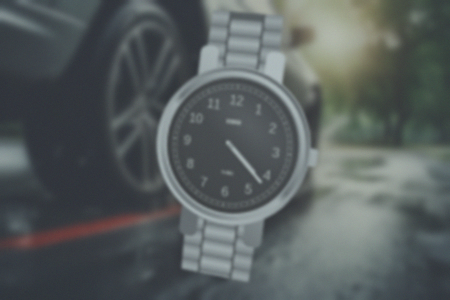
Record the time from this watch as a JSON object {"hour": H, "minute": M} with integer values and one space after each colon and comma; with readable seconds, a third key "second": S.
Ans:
{"hour": 4, "minute": 22}
